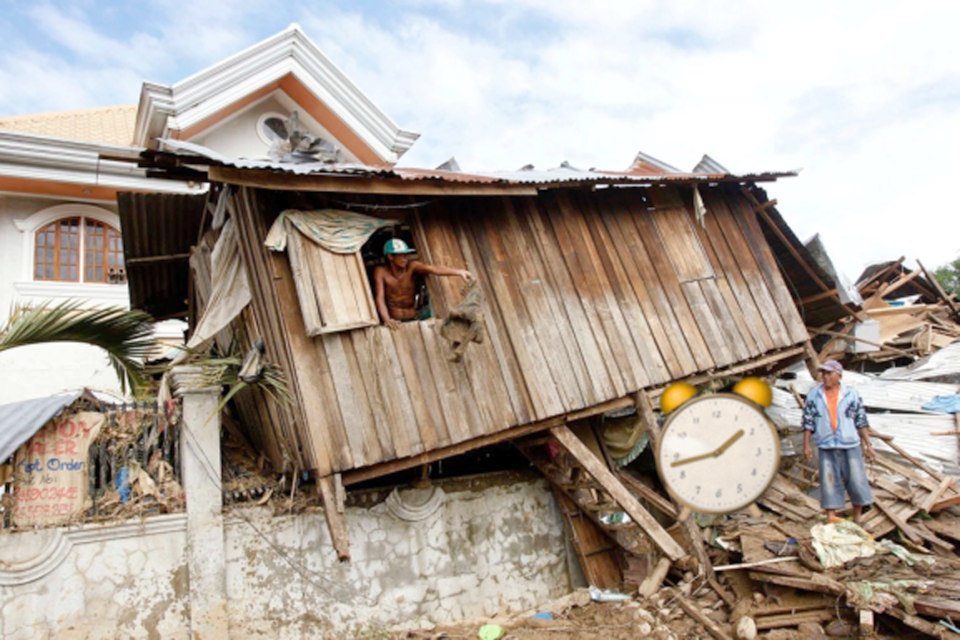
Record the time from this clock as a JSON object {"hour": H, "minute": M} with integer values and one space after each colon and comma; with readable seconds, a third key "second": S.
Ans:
{"hour": 1, "minute": 43}
